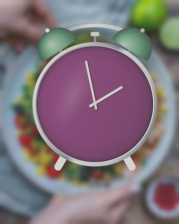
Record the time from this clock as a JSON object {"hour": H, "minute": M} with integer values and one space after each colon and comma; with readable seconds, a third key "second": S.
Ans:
{"hour": 1, "minute": 58}
